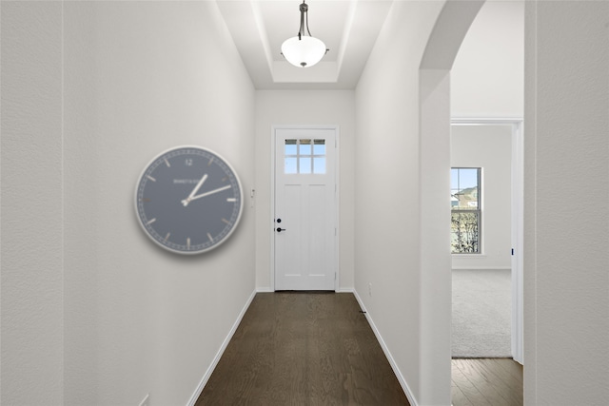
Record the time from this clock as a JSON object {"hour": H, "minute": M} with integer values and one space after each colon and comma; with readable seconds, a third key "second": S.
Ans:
{"hour": 1, "minute": 12}
